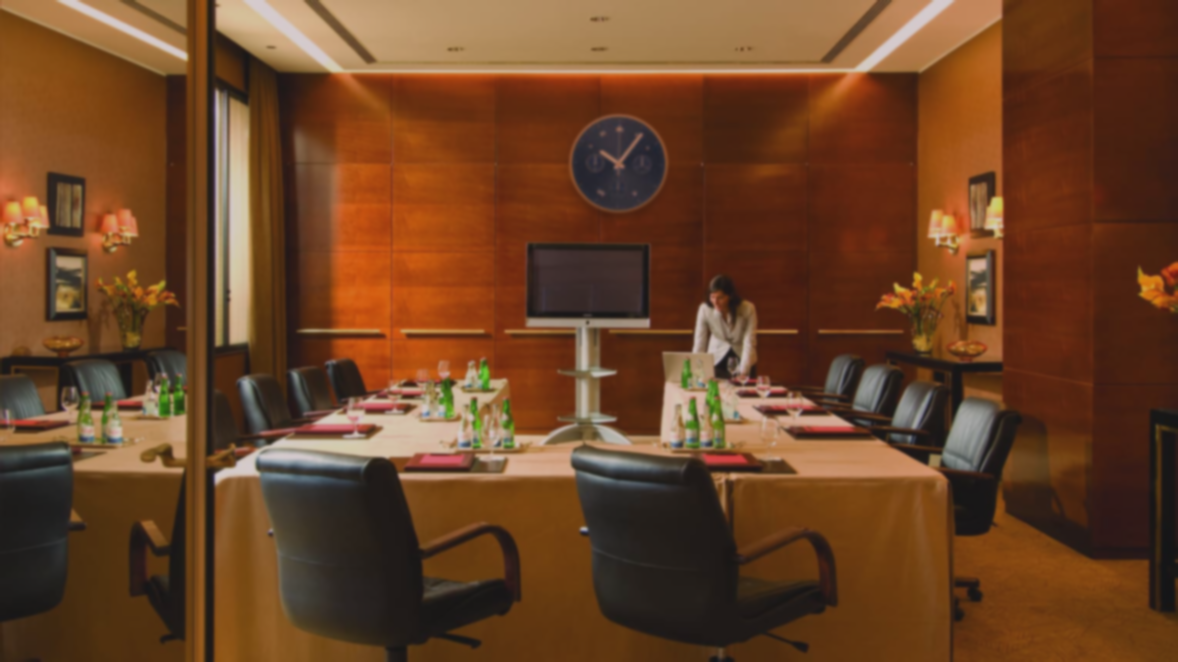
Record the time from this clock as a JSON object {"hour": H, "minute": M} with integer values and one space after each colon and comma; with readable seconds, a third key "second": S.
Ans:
{"hour": 10, "minute": 6}
